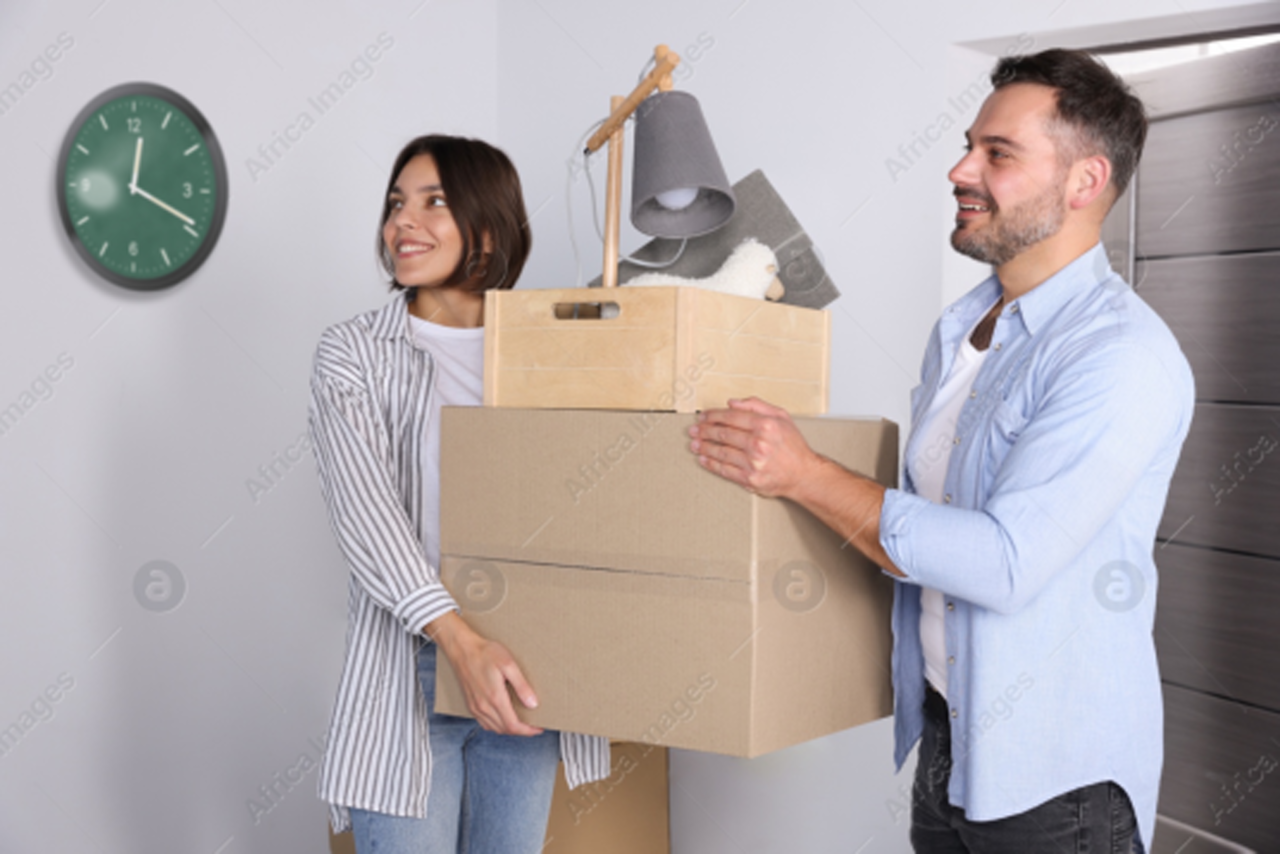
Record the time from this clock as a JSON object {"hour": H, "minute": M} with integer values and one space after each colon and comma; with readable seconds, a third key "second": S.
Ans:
{"hour": 12, "minute": 19}
